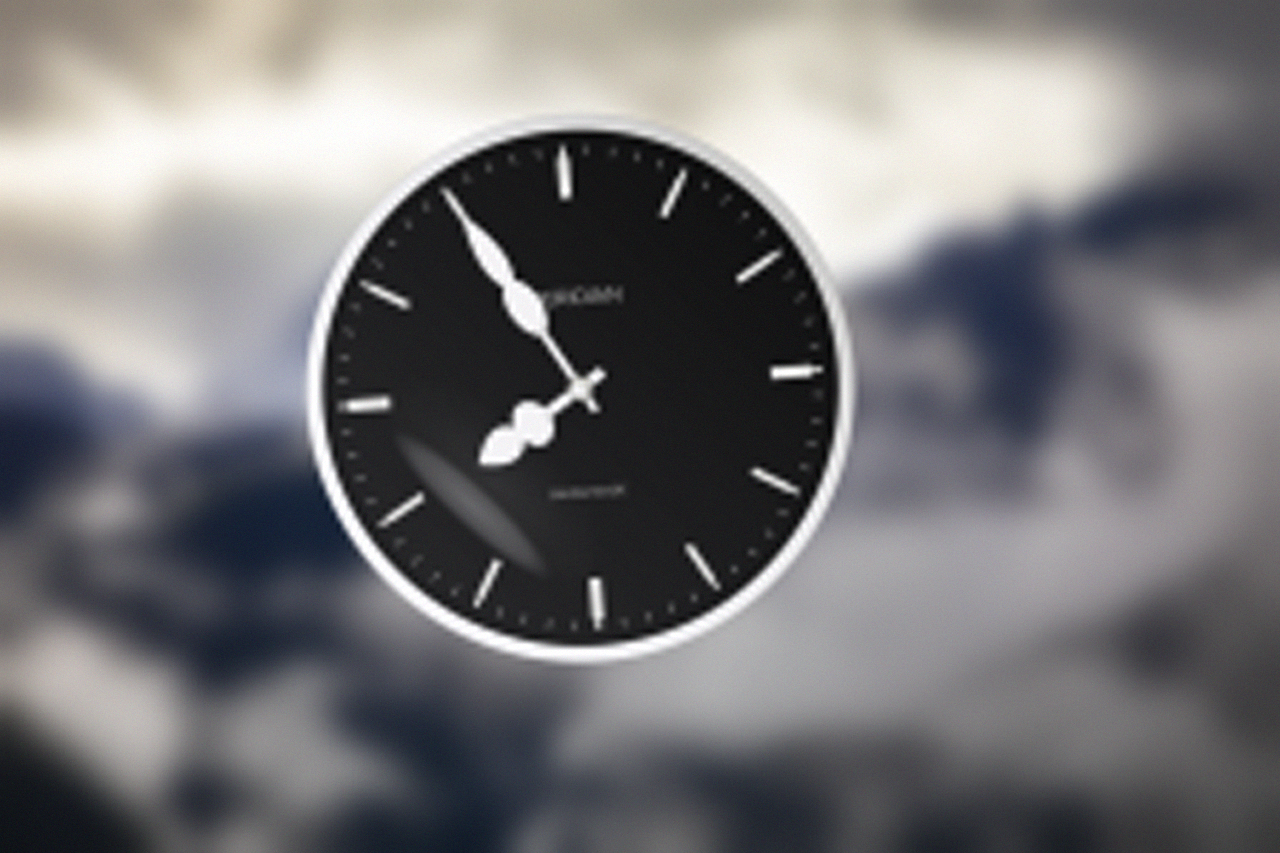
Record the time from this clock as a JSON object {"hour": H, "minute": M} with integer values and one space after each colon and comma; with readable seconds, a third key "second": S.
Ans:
{"hour": 7, "minute": 55}
